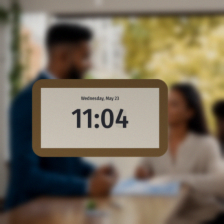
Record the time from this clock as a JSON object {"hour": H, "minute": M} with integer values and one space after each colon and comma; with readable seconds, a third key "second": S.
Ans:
{"hour": 11, "minute": 4}
